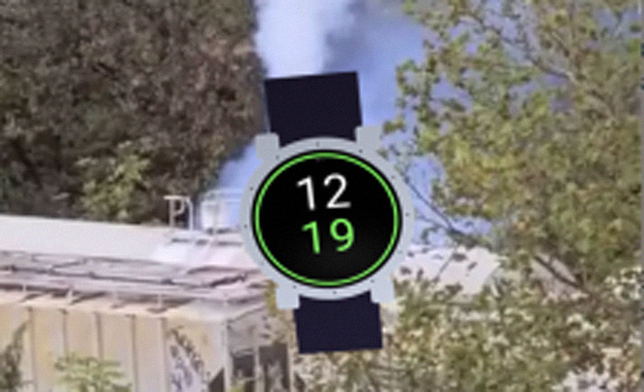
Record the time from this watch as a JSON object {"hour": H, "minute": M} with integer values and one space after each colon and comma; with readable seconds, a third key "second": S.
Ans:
{"hour": 12, "minute": 19}
